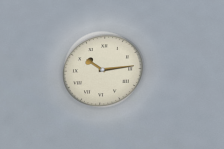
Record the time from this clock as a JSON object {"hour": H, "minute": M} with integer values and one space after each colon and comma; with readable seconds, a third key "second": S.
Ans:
{"hour": 10, "minute": 14}
